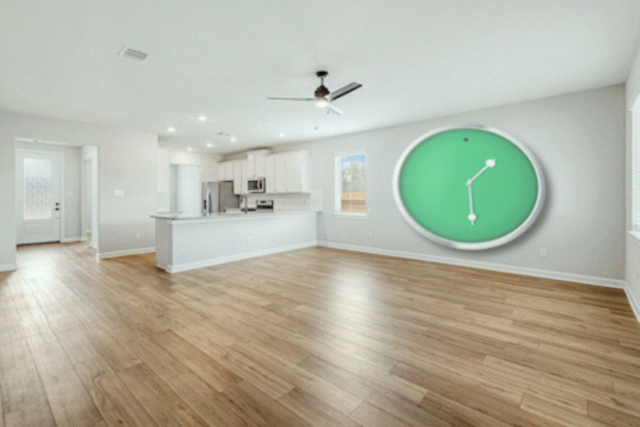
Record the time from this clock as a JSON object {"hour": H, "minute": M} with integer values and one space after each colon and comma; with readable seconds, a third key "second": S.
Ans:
{"hour": 1, "minute": 30}
